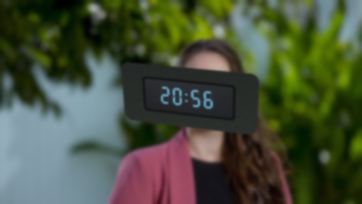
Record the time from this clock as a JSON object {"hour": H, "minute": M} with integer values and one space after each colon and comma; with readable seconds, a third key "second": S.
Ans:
{"hour": 20, "minute": 56}
